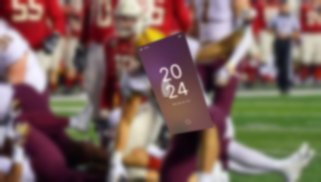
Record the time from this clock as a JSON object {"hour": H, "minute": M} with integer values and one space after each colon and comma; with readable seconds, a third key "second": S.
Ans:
{"hour": 20, "minute": 24}
